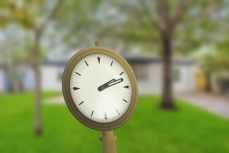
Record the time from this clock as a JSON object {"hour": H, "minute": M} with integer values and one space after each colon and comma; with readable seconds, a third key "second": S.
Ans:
{"hour": 2, "minute": 12}
